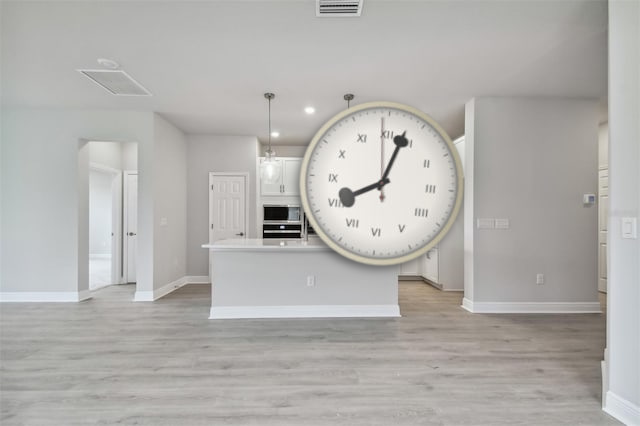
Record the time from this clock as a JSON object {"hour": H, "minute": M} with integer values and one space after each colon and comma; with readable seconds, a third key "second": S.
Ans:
{"hour": 8, "minute": 2, "second": 59}
